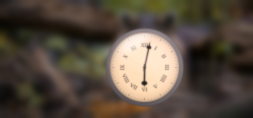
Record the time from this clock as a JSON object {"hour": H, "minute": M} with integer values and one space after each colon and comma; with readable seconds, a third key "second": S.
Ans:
{"hour": 6, "minute": 2}
